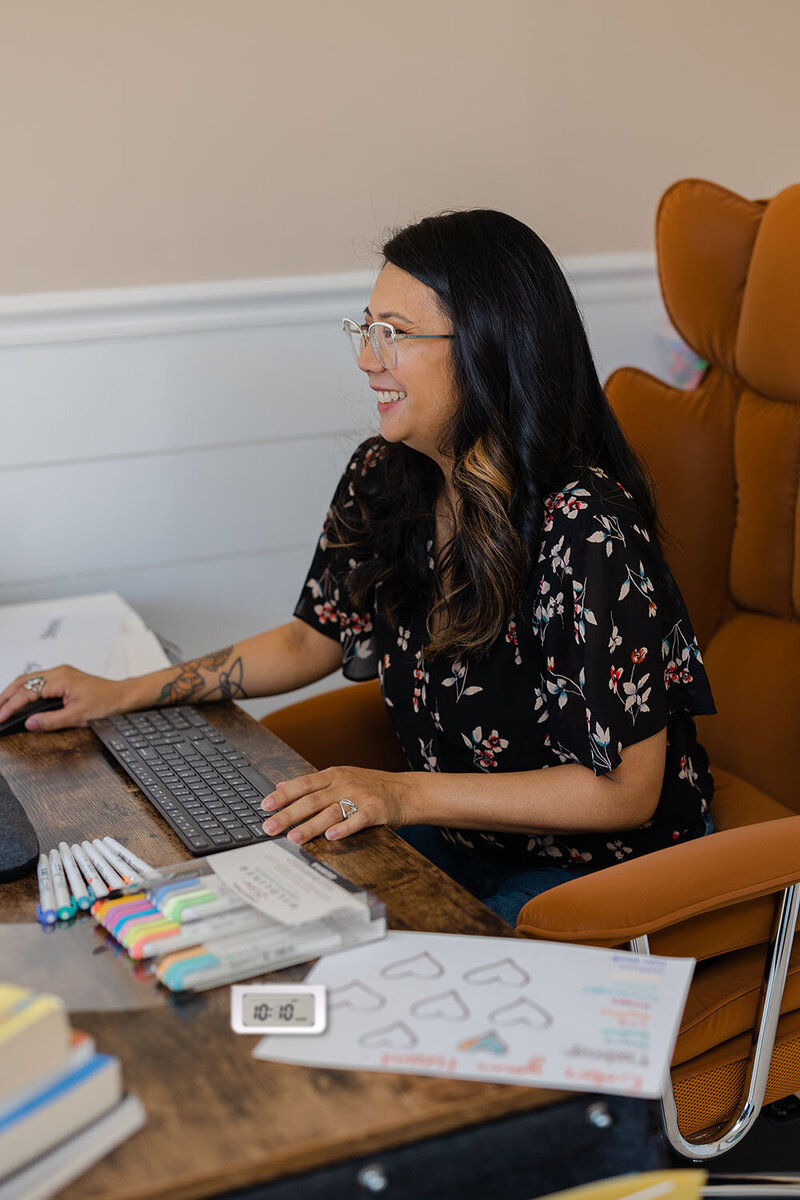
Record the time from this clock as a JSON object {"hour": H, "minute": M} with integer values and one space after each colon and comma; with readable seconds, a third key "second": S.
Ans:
{"hour": 10, "minute": 10}
